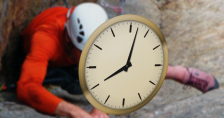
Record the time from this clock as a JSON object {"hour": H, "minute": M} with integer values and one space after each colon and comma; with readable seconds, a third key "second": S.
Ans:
{"hour": 8, "minute": 2}
